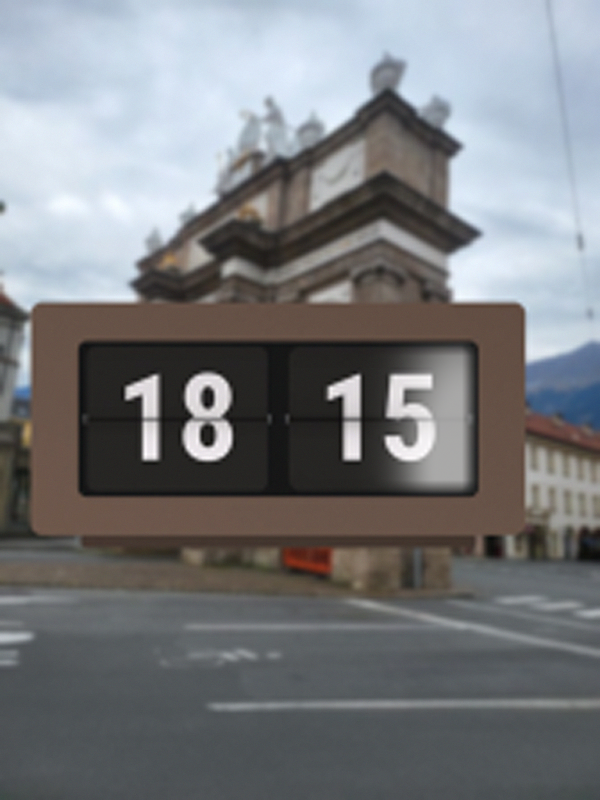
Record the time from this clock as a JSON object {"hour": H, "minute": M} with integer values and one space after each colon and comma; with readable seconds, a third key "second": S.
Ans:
{"hour": 18, "minute": 15}
